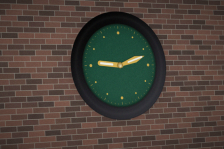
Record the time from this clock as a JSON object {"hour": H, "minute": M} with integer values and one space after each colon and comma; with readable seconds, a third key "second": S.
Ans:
{"hour": 9, "minute": 12}
